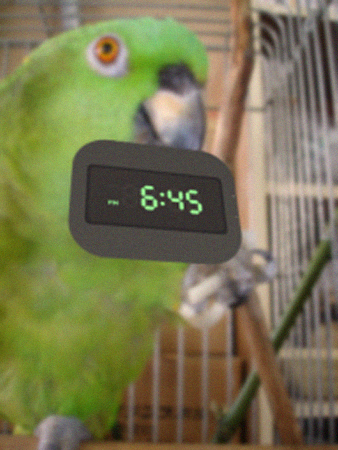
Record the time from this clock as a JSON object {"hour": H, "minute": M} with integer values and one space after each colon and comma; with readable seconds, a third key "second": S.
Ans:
{"hour": 6, "minute": 45}
